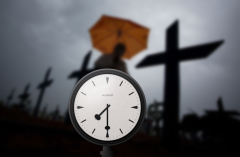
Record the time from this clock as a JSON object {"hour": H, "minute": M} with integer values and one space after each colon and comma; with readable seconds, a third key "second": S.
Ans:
{"hour": 7, "minute": 30}
